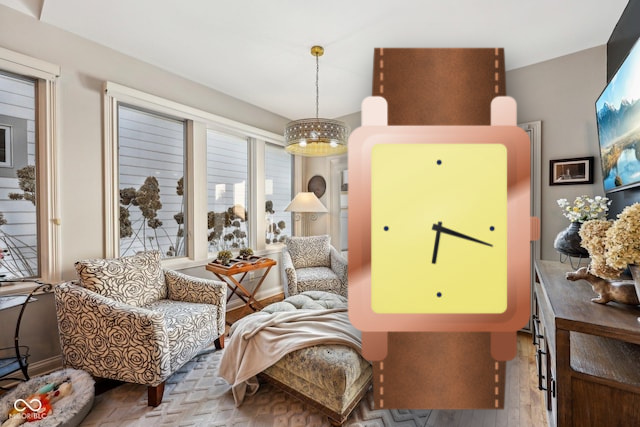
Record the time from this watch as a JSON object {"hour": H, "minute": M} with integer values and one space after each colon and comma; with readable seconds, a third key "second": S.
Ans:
{"hour": 6, "minute": 18}
